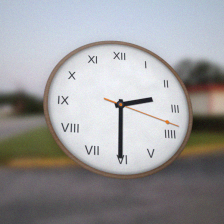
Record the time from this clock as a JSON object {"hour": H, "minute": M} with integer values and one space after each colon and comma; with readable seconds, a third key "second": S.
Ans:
{"hour": 2, "minute": 30, "second": 18}
